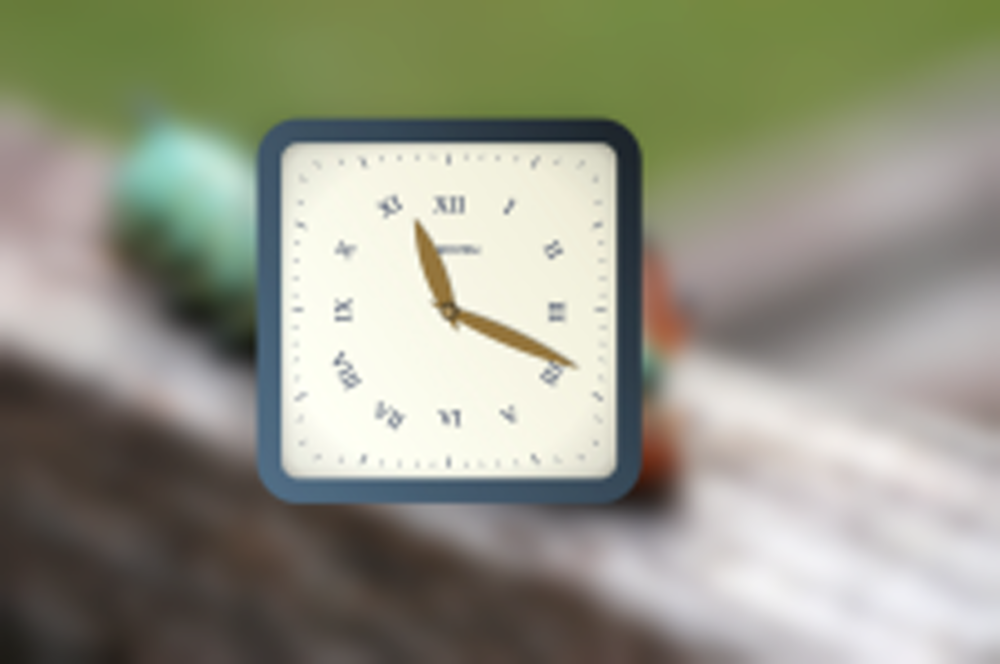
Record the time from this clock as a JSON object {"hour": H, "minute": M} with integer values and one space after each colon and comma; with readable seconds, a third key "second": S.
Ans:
{"hour": 11, "minute": 19}
